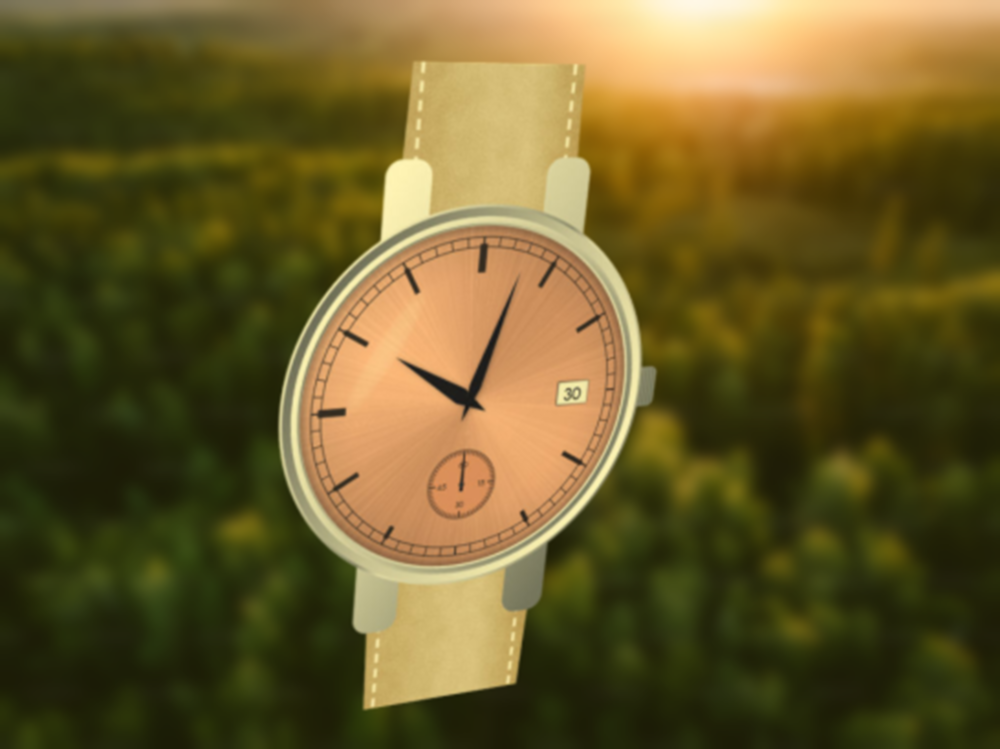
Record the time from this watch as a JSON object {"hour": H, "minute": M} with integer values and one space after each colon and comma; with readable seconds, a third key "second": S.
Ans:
{"hour": 10, "minute": 3}
